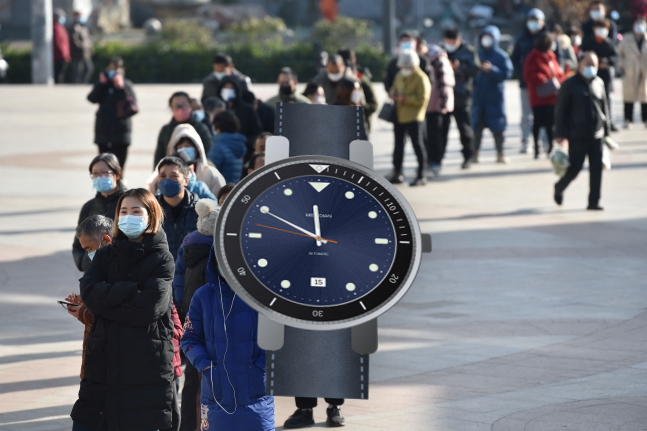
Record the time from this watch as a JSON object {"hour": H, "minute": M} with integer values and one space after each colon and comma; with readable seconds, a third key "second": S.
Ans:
{"hour": 11, "minute": 49, "second": 47}
